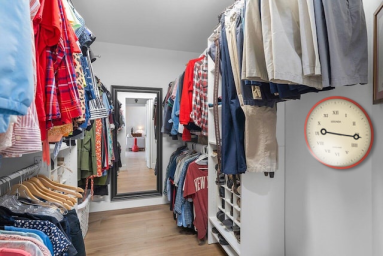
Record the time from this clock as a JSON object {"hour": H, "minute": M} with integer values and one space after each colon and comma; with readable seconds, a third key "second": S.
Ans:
{"hour": 9, "minute": 16}
